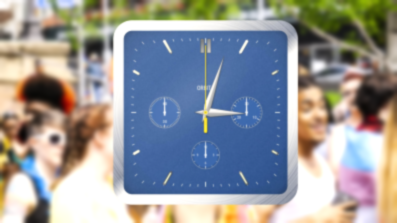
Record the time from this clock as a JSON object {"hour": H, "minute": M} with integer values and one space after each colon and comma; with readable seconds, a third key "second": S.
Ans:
{"hour": 3, "minute": 3}
